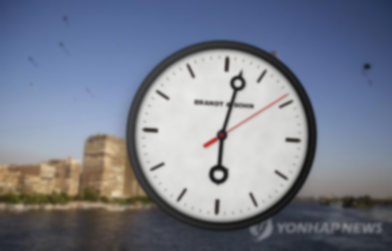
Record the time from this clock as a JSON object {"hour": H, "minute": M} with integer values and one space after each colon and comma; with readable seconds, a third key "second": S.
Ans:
{"hour": 6, "minute": 2, "second": 9}
